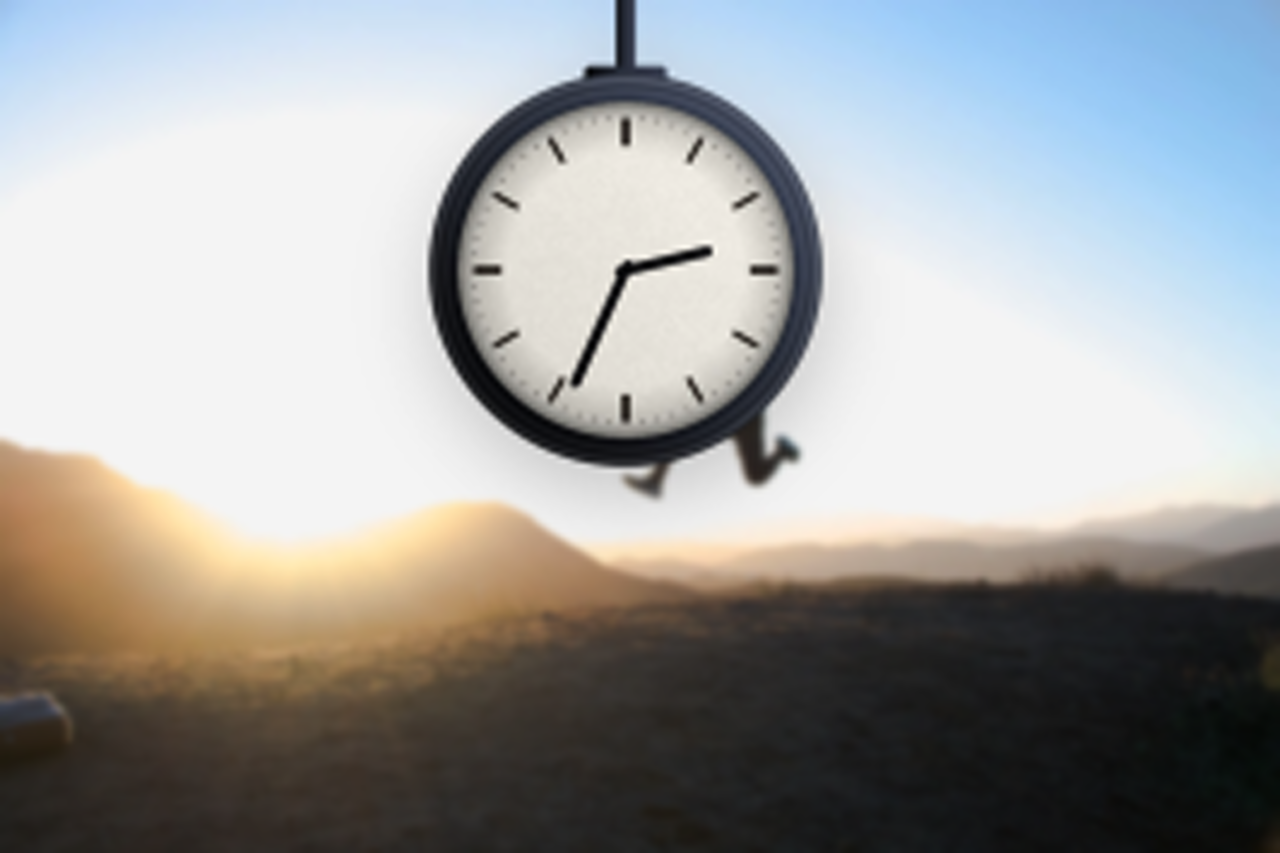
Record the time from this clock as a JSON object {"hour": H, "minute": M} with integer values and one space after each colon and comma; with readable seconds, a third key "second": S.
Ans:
{"hour": 2, "minute": 34}
